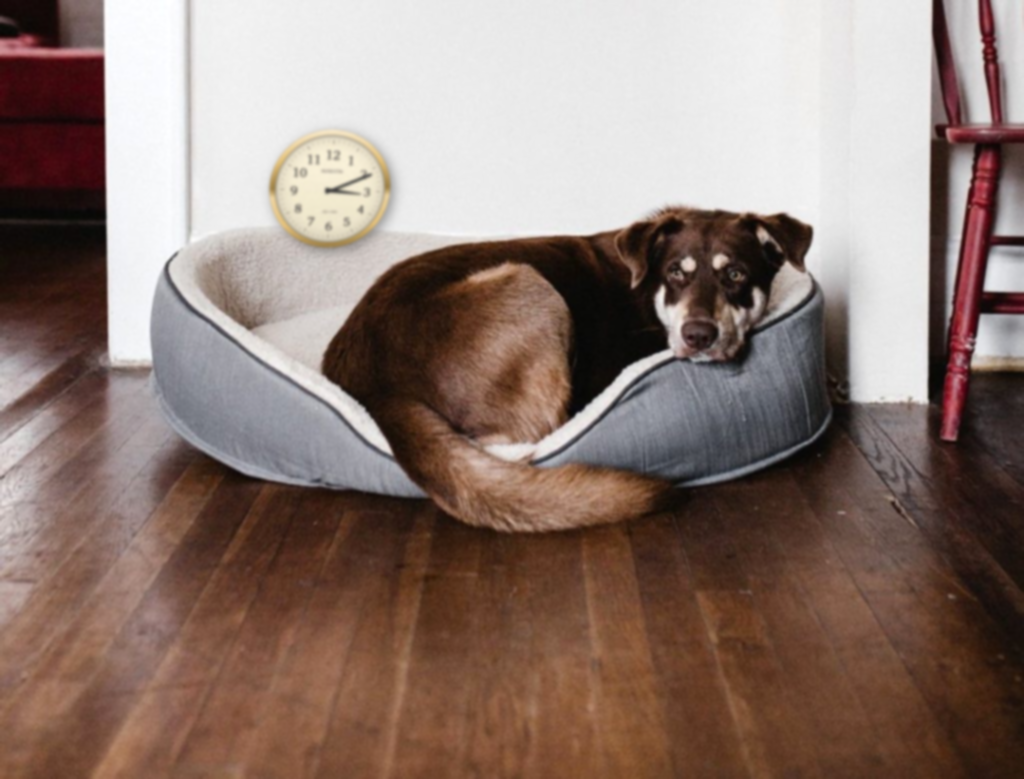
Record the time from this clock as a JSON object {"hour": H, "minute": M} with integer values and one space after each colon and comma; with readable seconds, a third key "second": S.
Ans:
{"hour": 3, "minute": 11}
